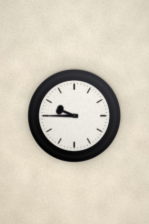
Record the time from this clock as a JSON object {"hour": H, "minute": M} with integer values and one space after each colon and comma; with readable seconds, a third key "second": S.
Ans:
{"hour": 9, "minute": 45}
